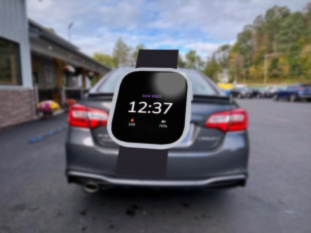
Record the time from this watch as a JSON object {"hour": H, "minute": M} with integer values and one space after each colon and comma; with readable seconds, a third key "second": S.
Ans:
{"hour": 12, "minute": 37}
